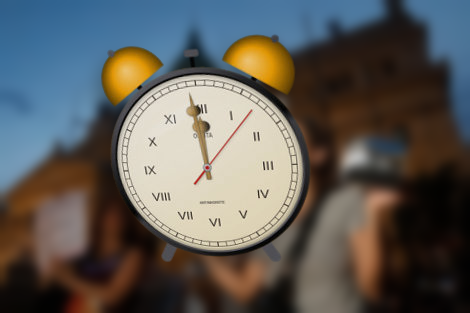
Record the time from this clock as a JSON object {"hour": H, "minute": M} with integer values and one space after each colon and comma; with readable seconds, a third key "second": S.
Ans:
{"hour": 11, "minute": 59, "second": 7}
